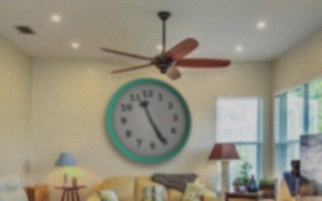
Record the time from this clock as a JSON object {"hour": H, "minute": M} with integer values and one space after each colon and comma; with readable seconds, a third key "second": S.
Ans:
{"hour": 11, "minute": 26}
